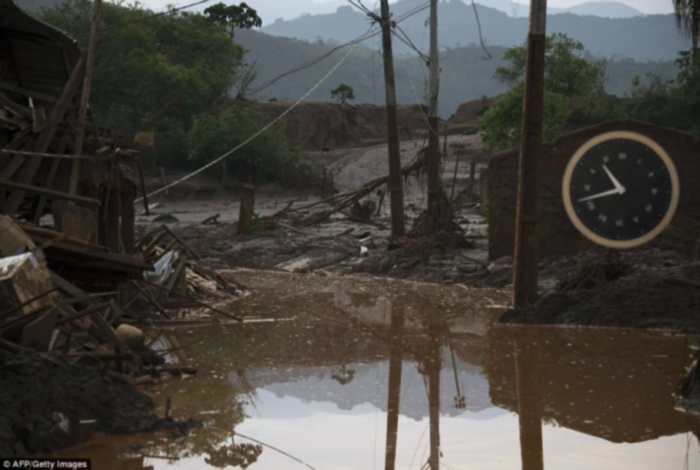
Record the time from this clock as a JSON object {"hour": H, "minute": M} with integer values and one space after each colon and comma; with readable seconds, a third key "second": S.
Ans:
{"hour": 10, "minute": 42}
